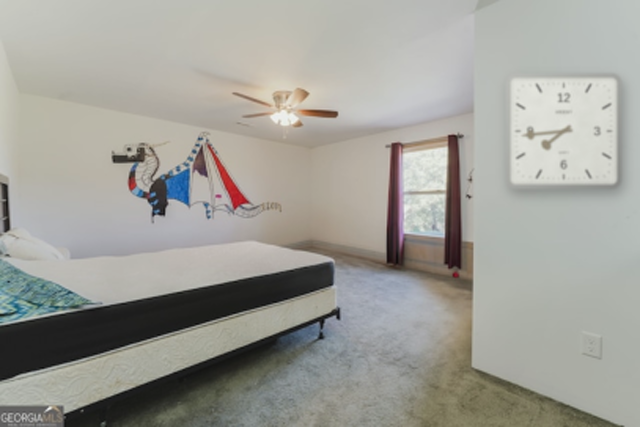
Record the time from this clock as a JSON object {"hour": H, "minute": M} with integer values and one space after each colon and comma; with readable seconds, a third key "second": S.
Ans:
{"hour": 7, "minute": 44}
